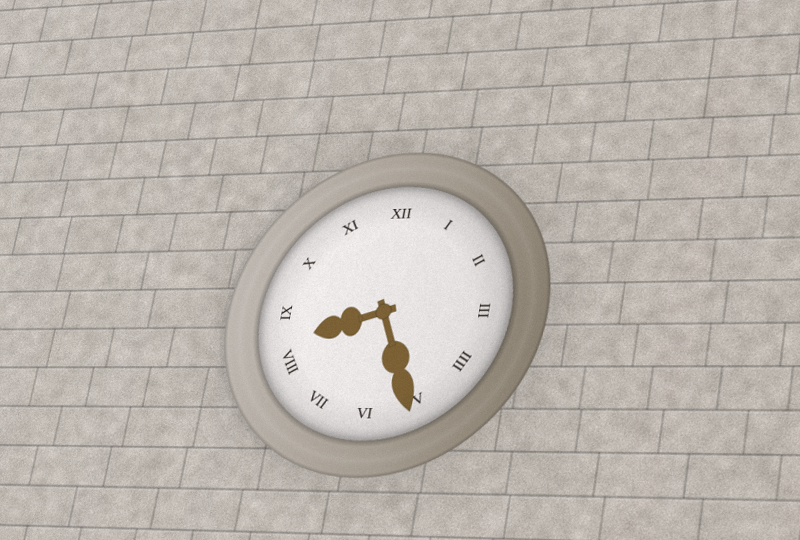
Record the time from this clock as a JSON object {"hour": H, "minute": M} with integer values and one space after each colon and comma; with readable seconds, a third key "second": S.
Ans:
{"hour": 8, "minute": 26}
